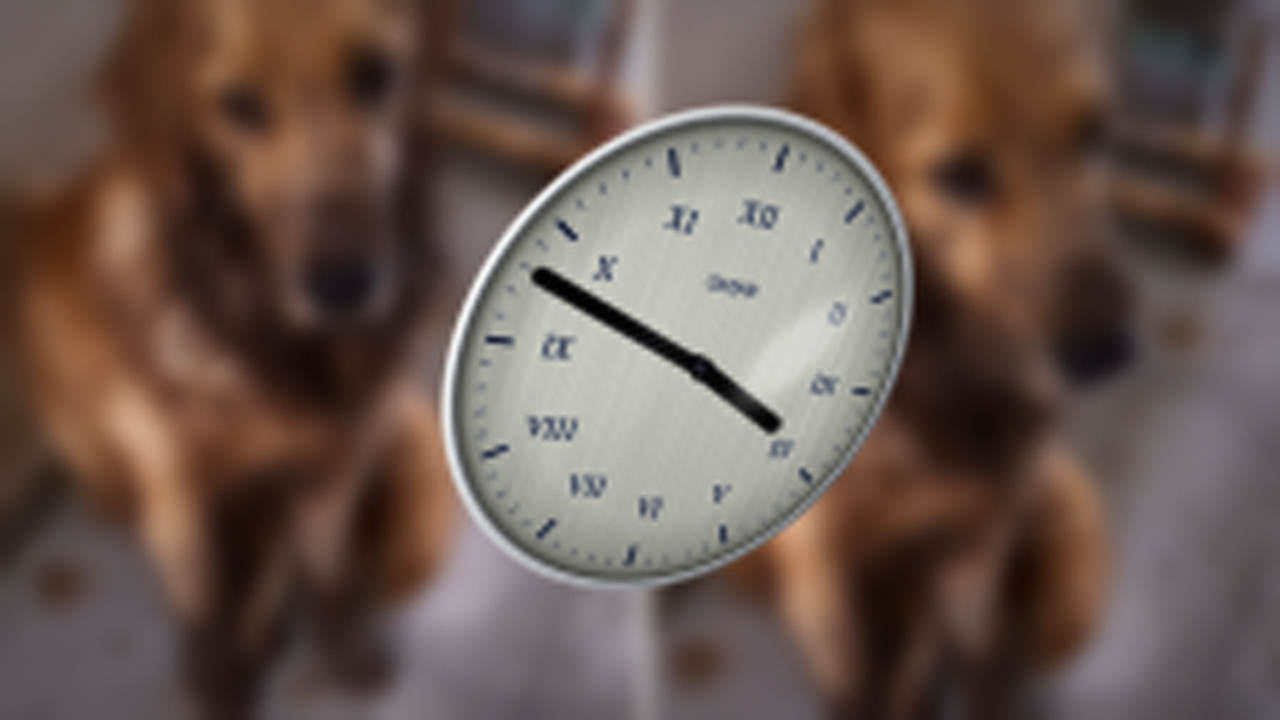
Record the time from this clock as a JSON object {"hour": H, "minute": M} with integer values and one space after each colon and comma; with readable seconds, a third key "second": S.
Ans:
{"hour": 3, "minute": 48}
